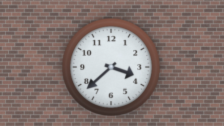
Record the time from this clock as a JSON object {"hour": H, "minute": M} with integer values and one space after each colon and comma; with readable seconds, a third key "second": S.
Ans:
{"hour": 3, "minute": 38}
